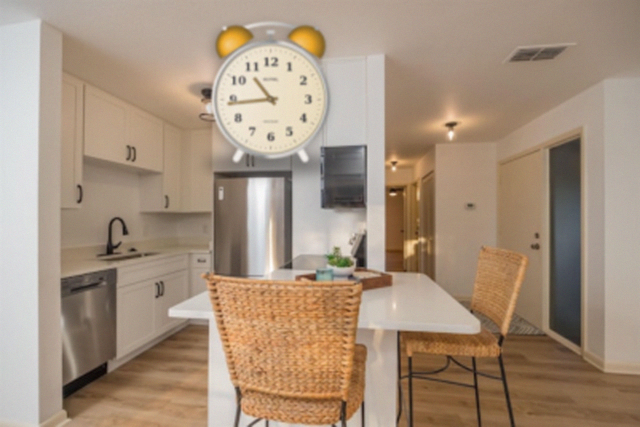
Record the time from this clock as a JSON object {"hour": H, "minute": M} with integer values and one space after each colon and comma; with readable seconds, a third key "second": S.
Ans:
{"hour": 10, "minute": 44}
